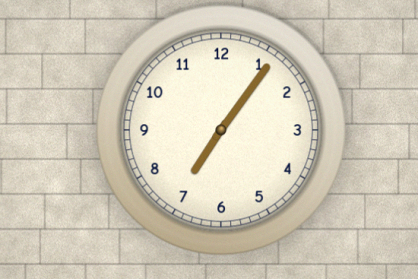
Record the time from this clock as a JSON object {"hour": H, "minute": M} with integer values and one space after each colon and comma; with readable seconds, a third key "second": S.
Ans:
{"hour": 7, "minute": 6}
